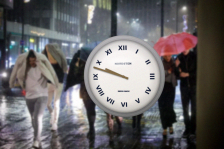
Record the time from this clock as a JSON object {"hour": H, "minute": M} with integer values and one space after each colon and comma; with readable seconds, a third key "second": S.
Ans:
{"hour": 9, "minute": 48}
